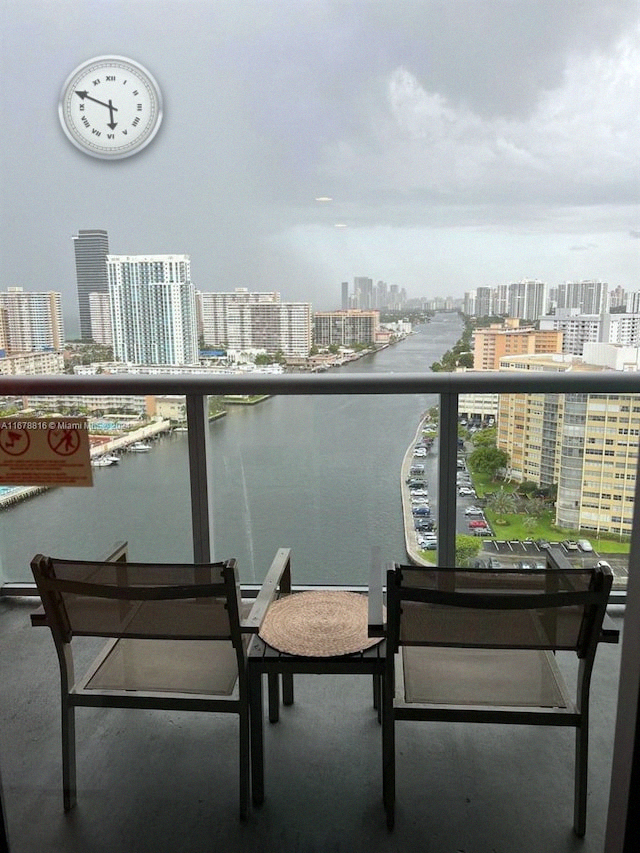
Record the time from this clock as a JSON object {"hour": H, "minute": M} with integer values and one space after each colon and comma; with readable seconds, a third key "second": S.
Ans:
{"hour": 5, "minute": 49}
